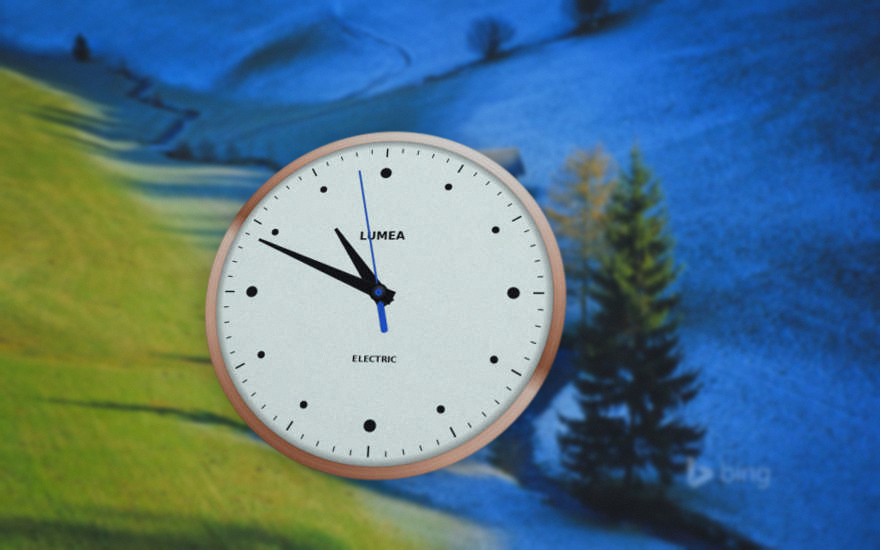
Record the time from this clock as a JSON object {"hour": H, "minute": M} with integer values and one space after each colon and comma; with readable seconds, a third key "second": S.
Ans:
{"hour": 10, "minute": 48, "second": 58}
